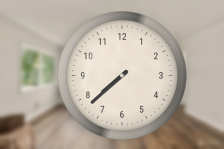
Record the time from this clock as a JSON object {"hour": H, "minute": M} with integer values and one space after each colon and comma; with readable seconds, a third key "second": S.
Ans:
{"hour": 7, "minute": 38}
